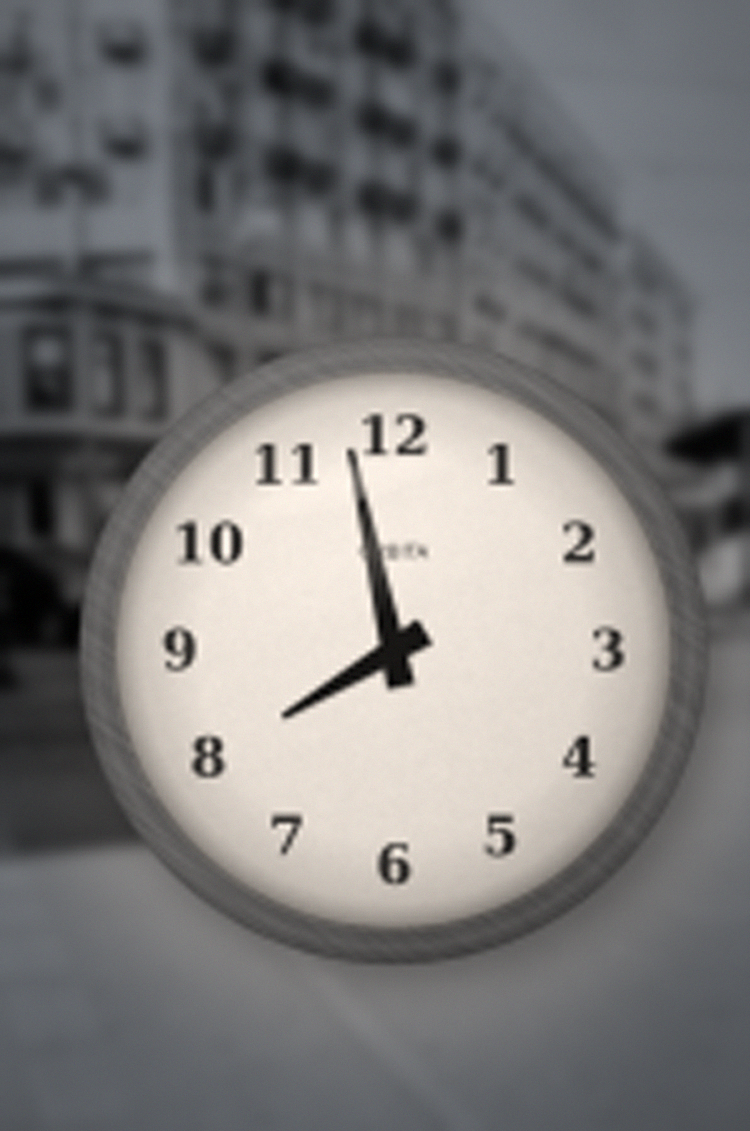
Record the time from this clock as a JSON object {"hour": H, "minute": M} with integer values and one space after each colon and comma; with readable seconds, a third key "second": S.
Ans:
{"hour": 7, "minute": 58}
